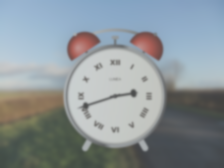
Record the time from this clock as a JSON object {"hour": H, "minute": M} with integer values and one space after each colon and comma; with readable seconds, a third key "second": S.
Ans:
{"hour": 2, "minute": 42}
